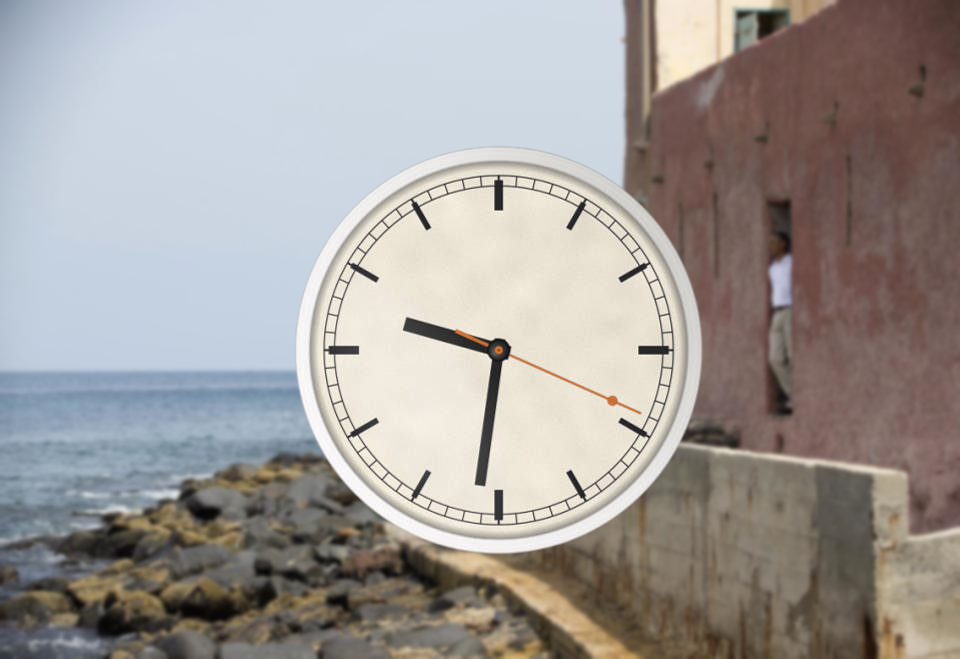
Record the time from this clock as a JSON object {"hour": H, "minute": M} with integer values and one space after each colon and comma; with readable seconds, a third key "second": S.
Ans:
{"hour": 9, "minute": 31, "second": 19}
